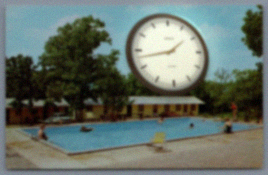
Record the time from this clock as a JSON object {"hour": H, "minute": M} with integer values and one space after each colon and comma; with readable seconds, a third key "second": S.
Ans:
{"hour": 1, "minute": 43}
